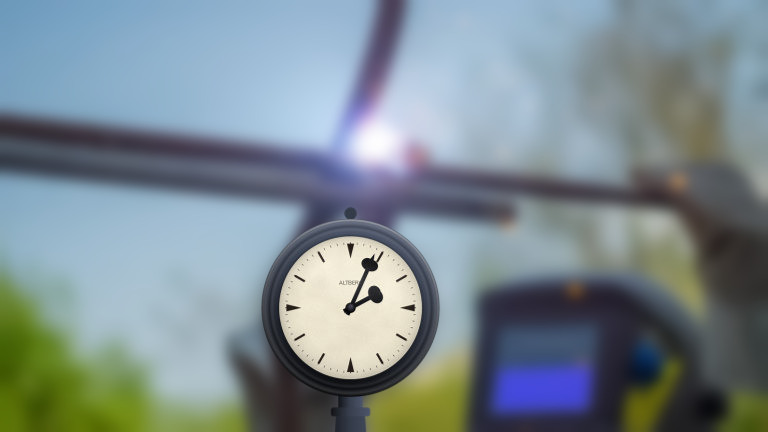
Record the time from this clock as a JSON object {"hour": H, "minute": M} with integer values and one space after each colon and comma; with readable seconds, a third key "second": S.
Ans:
{"hour": 2, "minute": 4}
